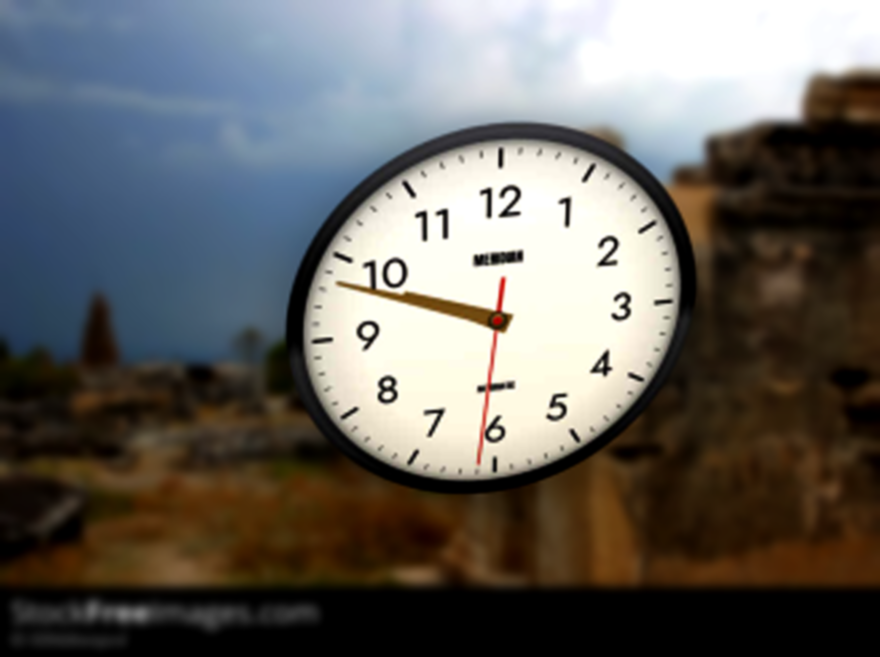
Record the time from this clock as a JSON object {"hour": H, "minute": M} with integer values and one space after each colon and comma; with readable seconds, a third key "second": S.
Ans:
{"hour": 9, "minute": 48, "second": 31}
